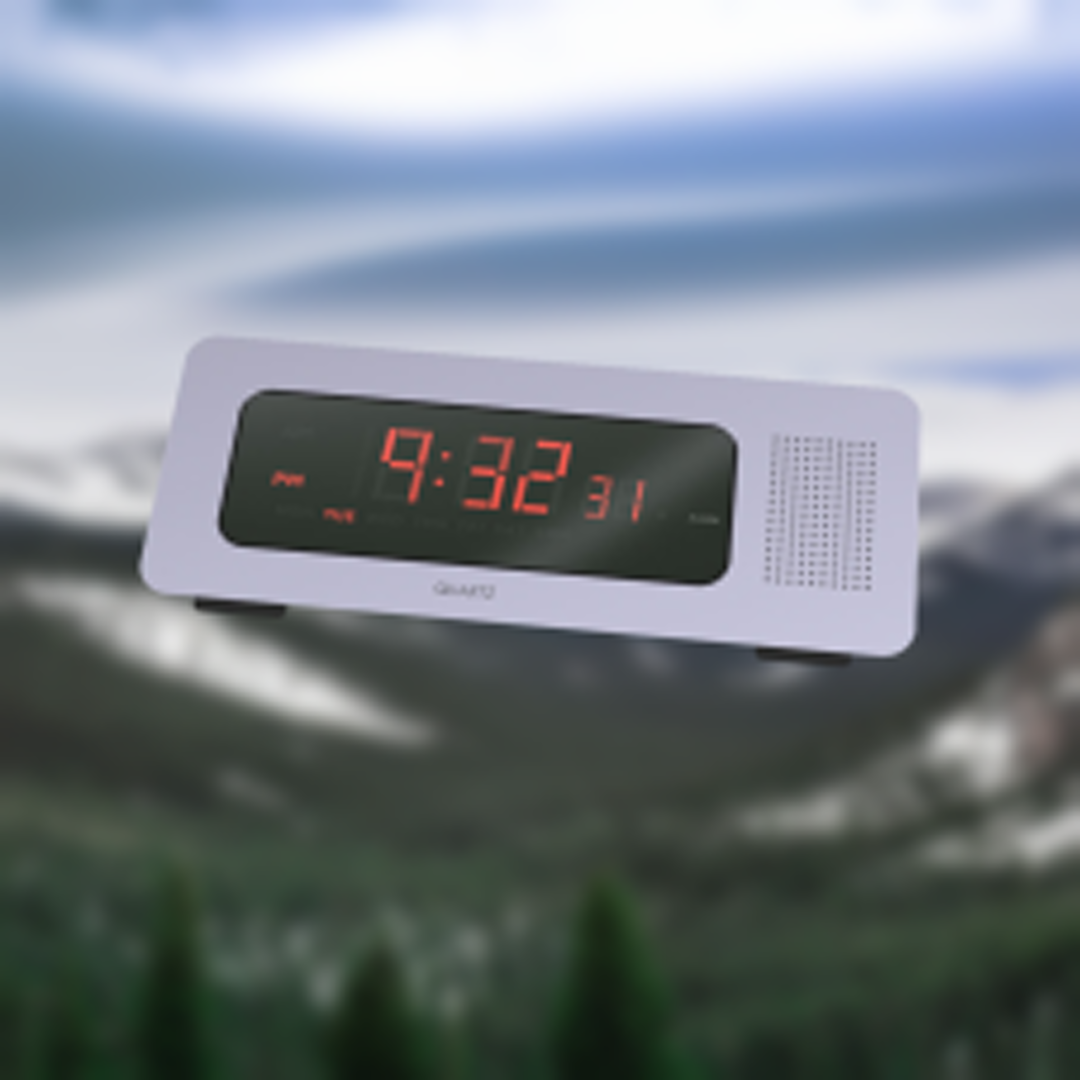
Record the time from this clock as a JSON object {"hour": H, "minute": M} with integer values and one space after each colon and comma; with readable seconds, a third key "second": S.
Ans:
{"hour": 9, "minute": 32, "second": 31}
